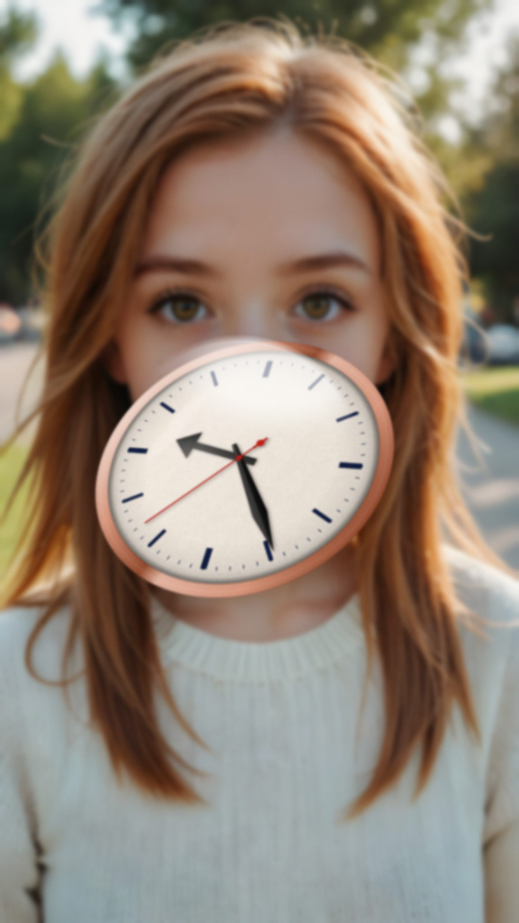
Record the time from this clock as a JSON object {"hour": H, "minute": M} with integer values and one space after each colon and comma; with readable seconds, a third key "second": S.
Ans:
{"hour": 9, "minute": 24, "second": 37}
